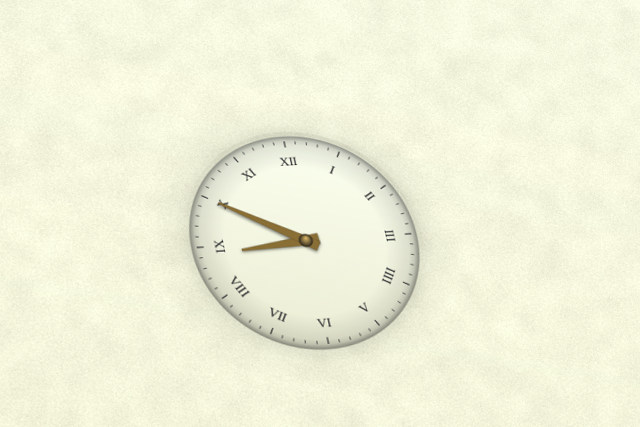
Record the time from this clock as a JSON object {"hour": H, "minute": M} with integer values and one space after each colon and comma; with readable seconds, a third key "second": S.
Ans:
{"hour": 8, "minute": 50}
